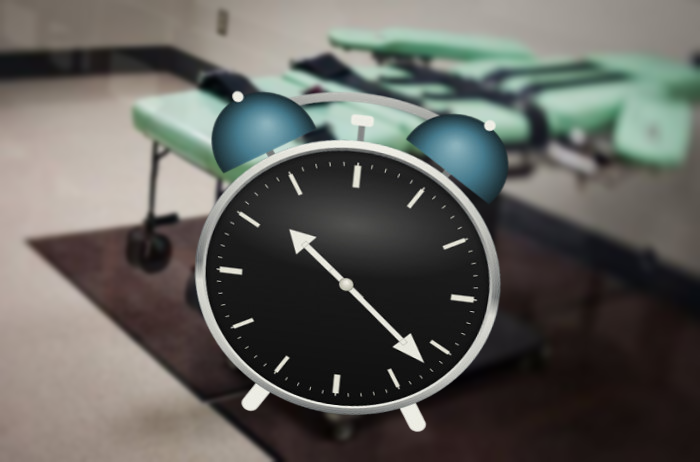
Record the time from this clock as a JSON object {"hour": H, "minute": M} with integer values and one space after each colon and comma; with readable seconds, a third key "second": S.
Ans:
{"hour": 10, "minute": 22}
